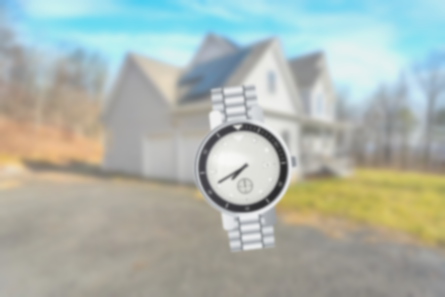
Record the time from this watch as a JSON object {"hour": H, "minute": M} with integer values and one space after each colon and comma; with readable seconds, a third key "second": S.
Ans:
{"hour": 7, "minute": 41}
